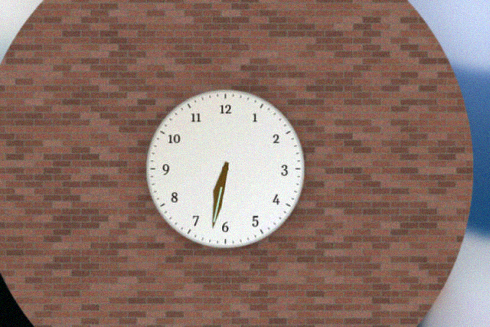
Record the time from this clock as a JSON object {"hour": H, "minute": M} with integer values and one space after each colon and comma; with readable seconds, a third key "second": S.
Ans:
{"hour": 6, "minute": 32}
